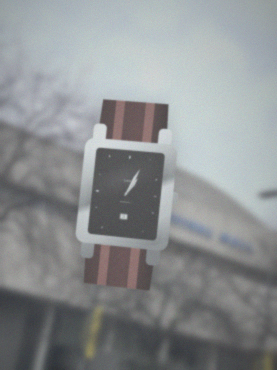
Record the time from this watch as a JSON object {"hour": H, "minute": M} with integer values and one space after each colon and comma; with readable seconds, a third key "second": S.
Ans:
{"hour": 1, "minute": 4}
